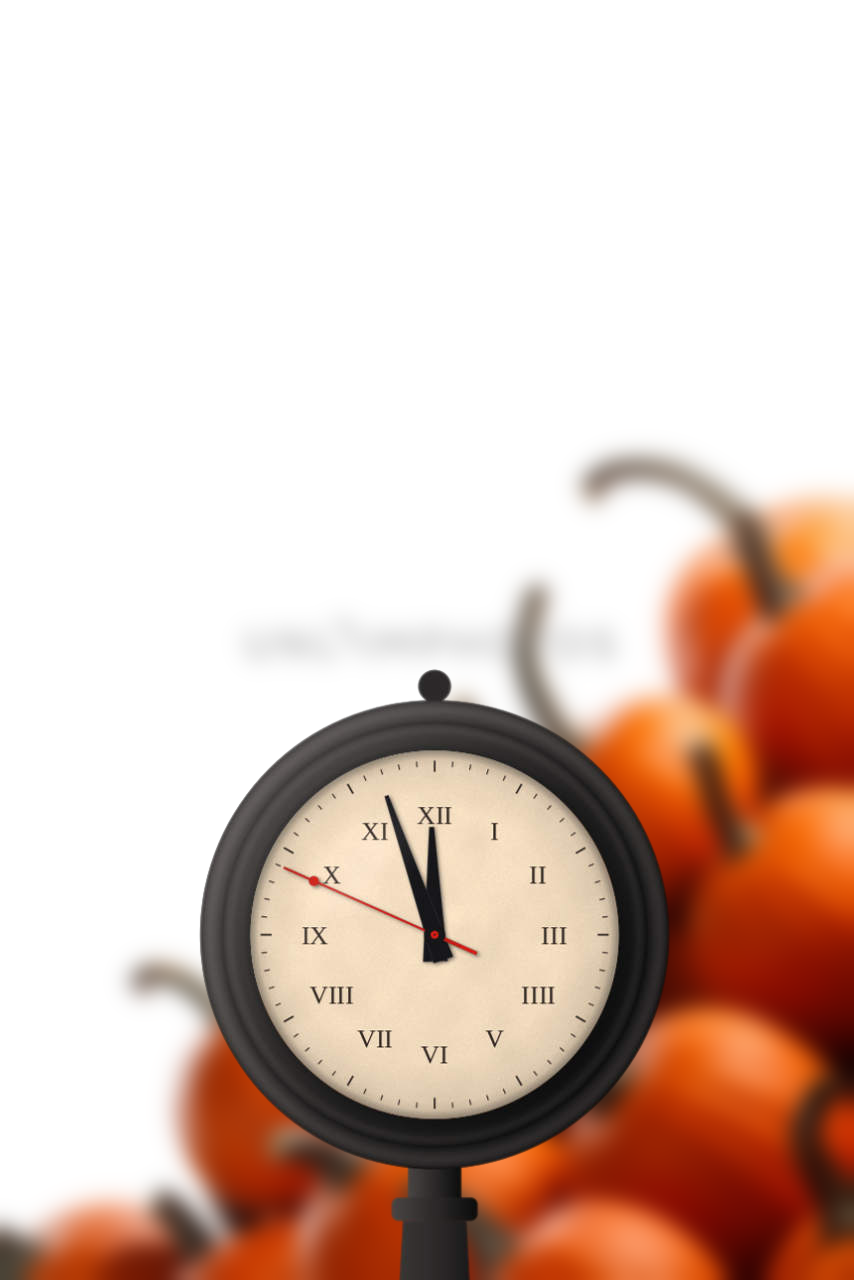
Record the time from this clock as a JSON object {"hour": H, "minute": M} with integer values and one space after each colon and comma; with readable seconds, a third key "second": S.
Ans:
{"hour": 11, "minute": 56, "second": 49}
